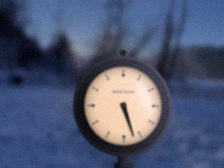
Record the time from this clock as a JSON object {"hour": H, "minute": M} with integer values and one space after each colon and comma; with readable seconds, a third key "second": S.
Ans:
{"hour": 5, "minute": 27}
